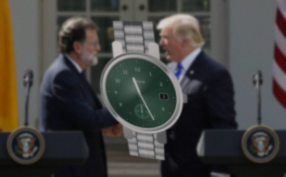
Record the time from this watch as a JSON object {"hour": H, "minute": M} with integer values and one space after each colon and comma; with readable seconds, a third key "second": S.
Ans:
{"hour": 11, "minute": 26}
